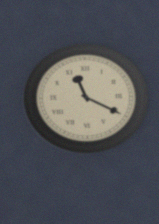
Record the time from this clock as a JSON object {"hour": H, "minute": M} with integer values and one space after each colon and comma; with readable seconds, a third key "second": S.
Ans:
{"hour": 11, "minute": 20}
